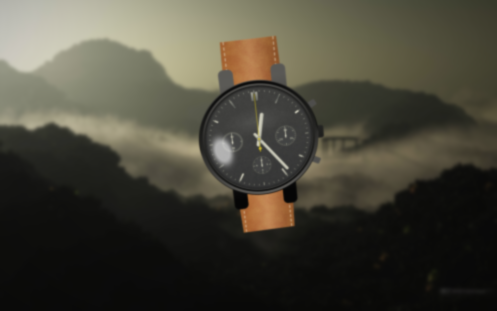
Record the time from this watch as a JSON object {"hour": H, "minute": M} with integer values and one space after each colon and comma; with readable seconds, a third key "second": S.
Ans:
{"hour": 12, "minute": 24}
